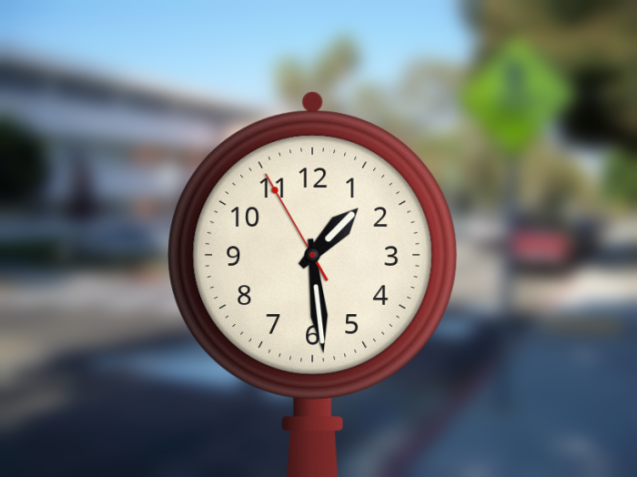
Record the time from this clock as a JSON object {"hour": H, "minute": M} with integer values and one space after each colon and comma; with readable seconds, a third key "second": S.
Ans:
{"hour": 1, "minute": 28, "second": 55}
